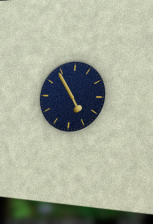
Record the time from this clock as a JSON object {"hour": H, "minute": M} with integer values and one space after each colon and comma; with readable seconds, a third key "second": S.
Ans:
{"hour": 4, "minute": 54}
